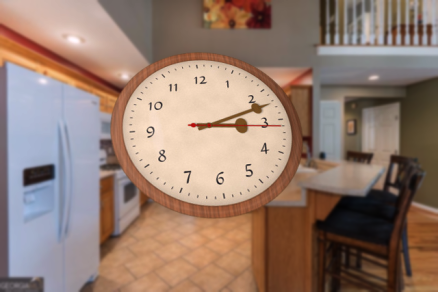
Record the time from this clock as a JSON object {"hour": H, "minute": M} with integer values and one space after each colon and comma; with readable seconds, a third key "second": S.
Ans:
{"hour": 3, "minute": 12, "second": 16}
